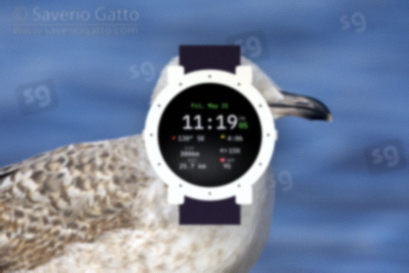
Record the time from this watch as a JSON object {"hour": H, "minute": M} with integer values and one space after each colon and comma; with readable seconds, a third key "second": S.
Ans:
{"hour": 11, "minute": 19}
